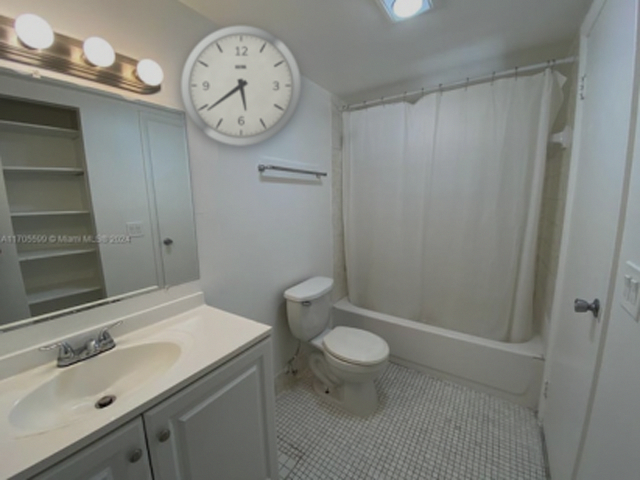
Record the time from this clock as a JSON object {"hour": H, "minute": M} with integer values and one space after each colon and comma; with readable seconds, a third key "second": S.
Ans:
{"hour": 5, "minute": 39}
